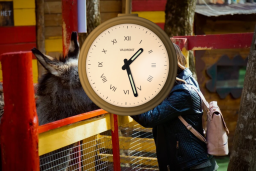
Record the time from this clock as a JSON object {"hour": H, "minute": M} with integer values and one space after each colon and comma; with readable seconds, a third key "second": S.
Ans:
{"hour": 1, "minute": 27}
